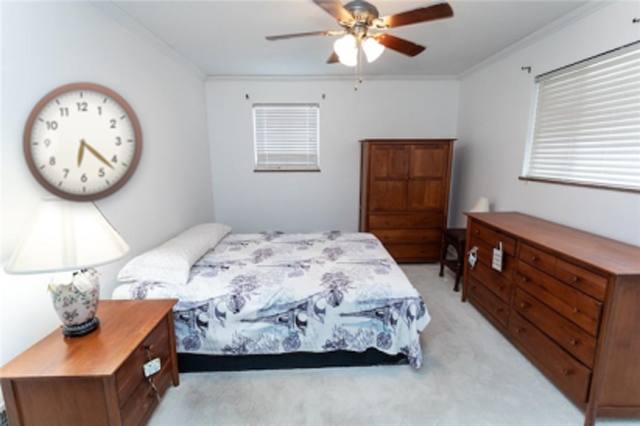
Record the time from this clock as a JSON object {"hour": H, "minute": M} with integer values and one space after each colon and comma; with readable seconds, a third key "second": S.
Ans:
{"hour": 6, "minute": 22}
